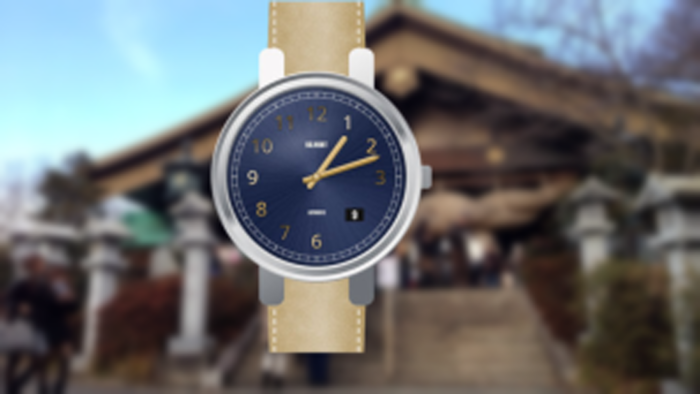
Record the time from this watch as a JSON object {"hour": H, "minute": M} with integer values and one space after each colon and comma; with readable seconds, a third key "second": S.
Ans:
{"hour": 1, "minute": 12}
